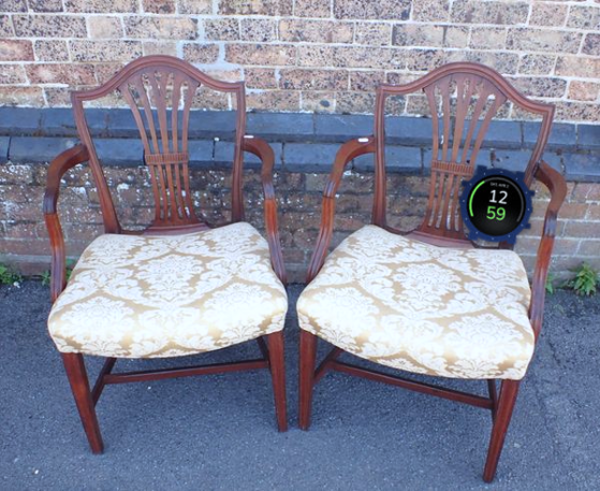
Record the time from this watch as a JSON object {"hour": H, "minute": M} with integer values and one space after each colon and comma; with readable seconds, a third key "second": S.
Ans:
{"hour": 12, "minute": 59}
